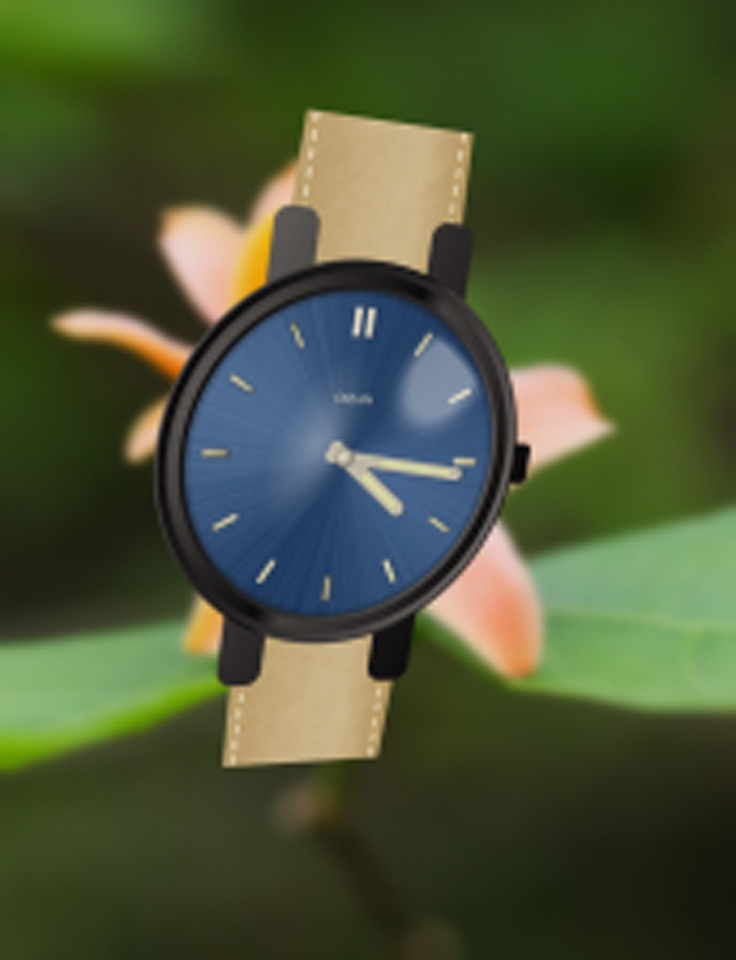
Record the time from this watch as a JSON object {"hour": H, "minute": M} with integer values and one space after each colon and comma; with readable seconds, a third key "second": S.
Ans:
{"hour": 4, "minute": 16}
